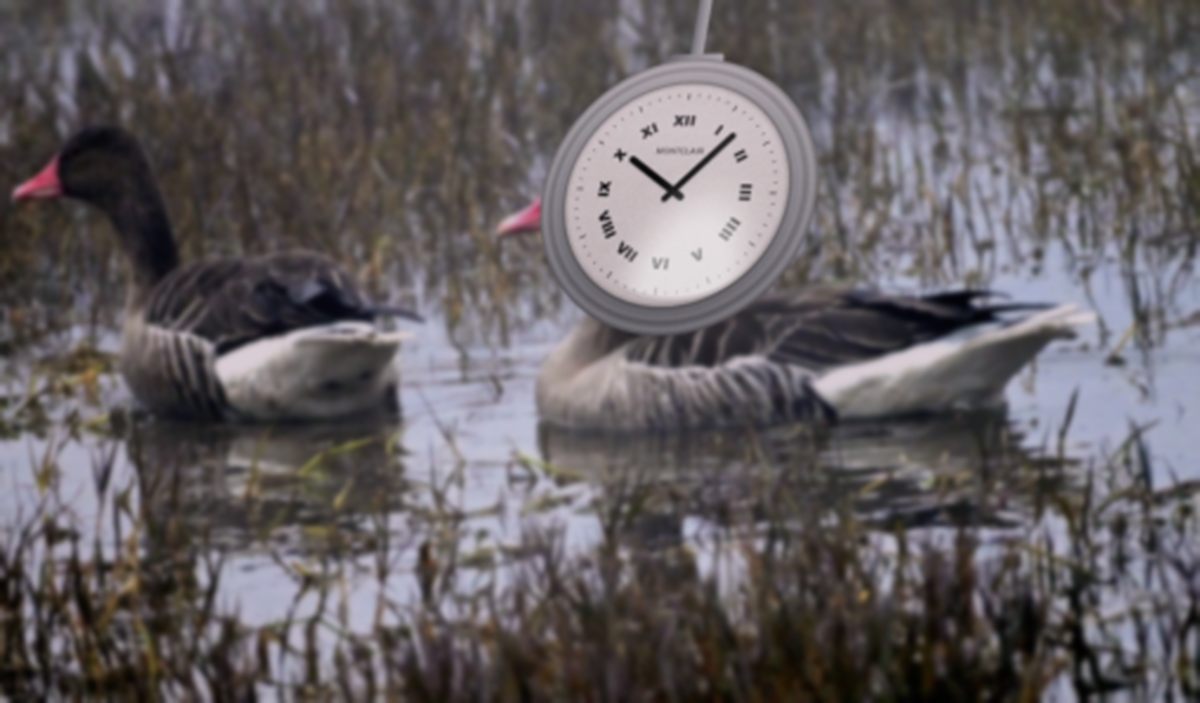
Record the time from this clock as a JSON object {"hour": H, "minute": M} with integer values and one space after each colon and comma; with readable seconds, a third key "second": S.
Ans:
{"hour": 10, "minute": 7}
